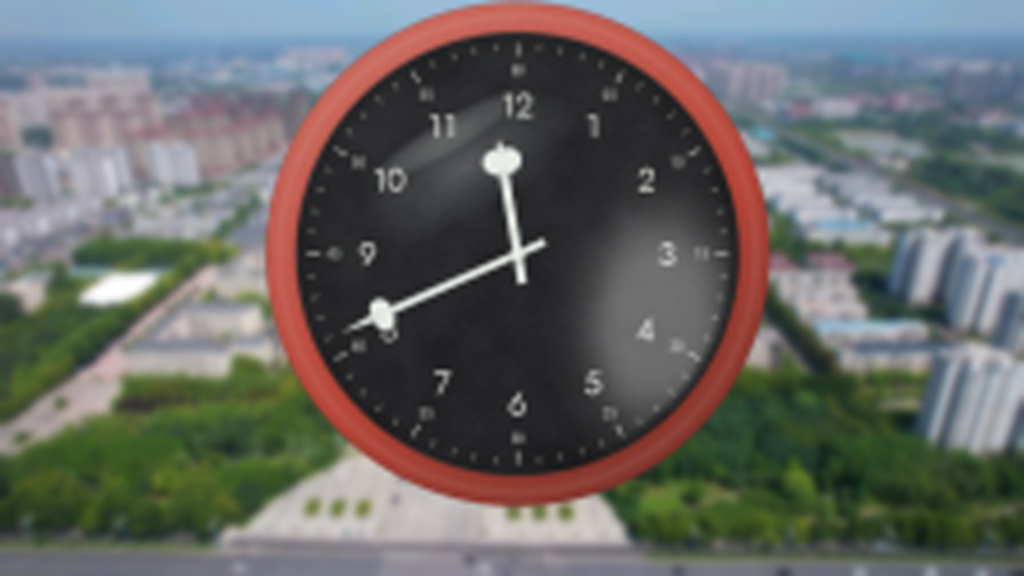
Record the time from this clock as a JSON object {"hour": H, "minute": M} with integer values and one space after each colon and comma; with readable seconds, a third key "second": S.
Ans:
{"hour": 11, "minute": 41}
